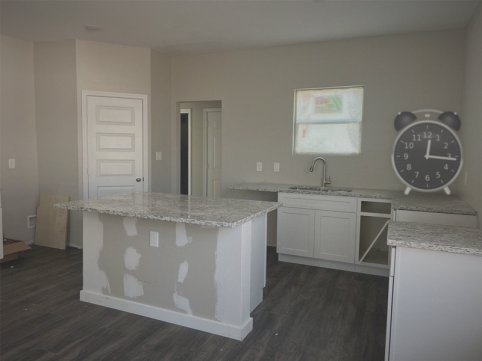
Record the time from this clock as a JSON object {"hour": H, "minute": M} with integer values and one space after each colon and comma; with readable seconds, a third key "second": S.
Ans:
{"hour": 12, "minute": 16}
